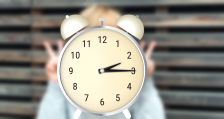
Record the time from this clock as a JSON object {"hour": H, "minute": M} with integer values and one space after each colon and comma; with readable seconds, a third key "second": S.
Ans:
{"hour": 2, "minute": 15}
